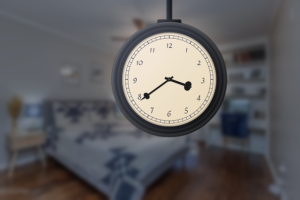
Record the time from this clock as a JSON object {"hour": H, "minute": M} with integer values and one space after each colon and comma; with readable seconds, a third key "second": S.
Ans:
{"hour": 3, "minute": 39}
